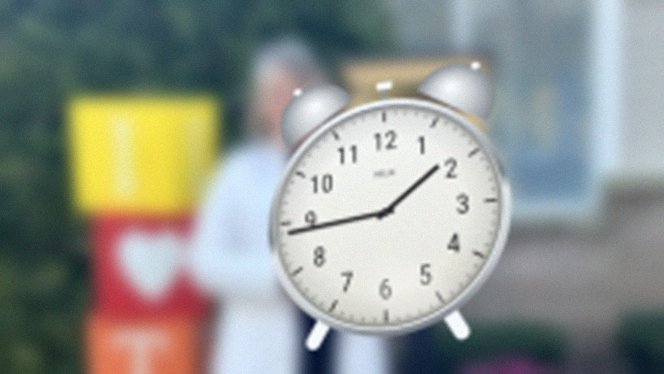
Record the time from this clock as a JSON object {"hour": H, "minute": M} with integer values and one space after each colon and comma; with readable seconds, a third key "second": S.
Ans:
{"hour": 1, "minute": 44}
